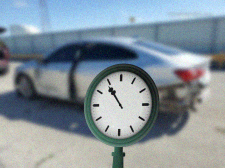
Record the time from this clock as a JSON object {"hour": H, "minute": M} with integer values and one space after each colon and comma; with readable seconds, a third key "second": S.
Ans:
{"hour": 10, "minute": 54}
